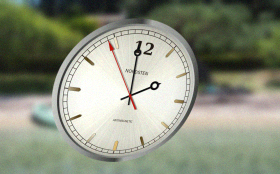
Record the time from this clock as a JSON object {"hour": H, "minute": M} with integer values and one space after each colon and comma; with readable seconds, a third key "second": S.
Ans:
{"hour": 1, "minute": 58, "second": 54}
